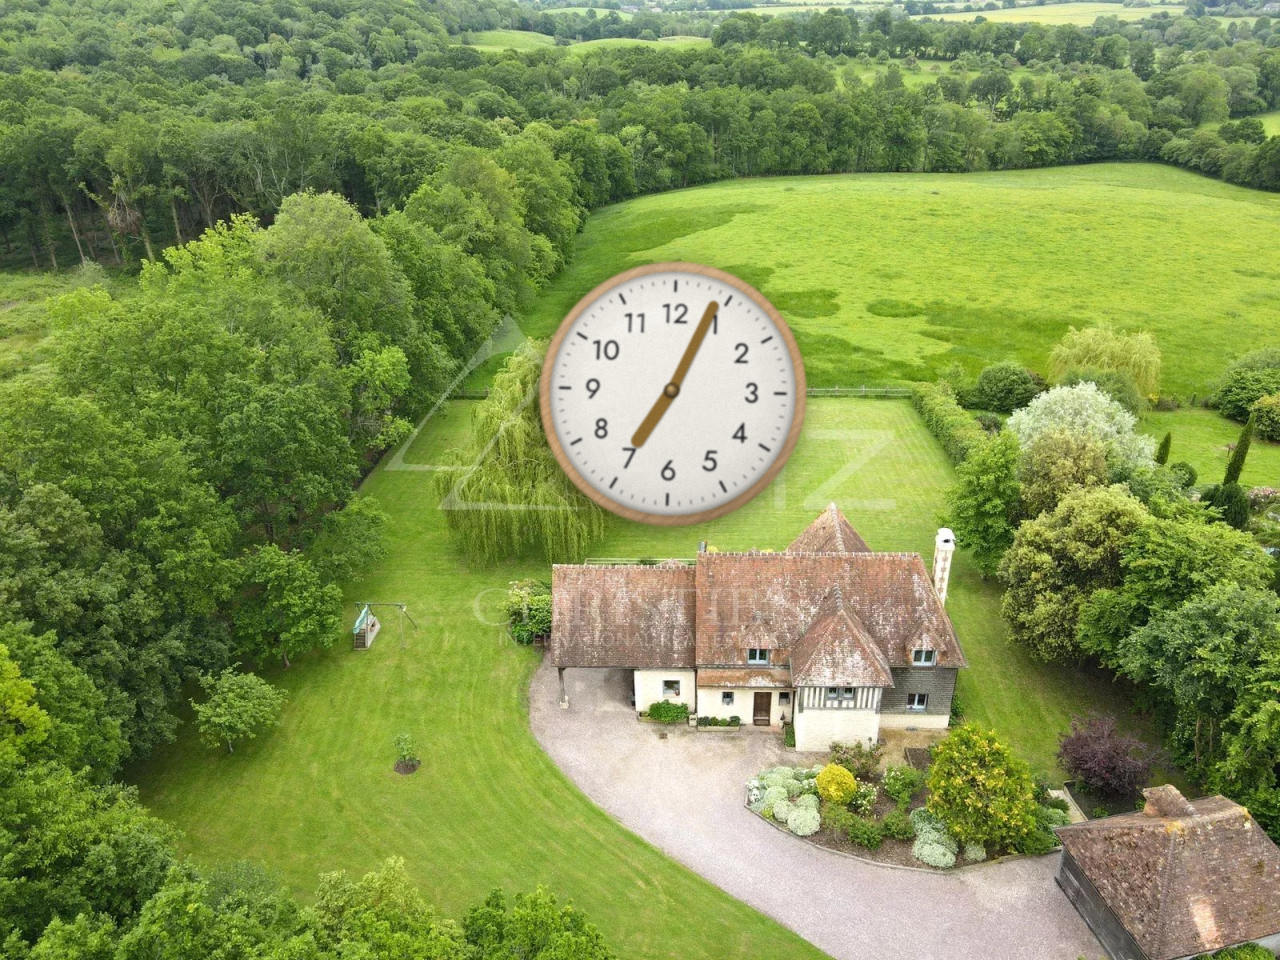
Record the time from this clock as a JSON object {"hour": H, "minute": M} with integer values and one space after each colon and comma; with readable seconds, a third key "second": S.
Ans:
{"hour": 7, "minute": 4}
